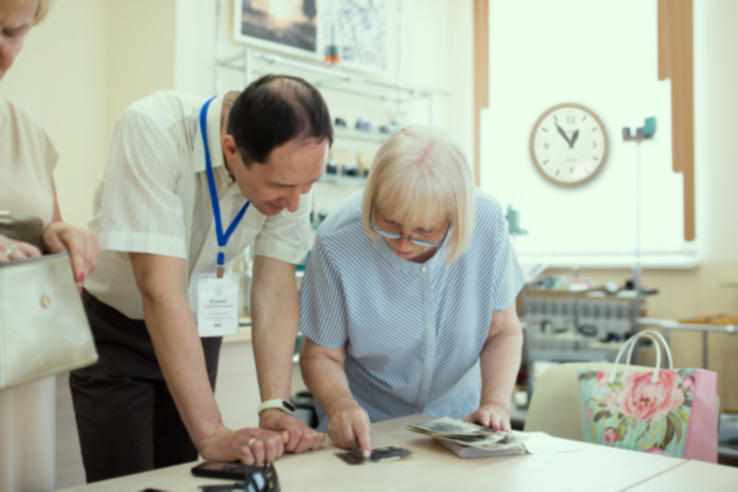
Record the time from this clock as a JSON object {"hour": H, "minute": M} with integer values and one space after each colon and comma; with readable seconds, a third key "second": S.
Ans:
{"hour": 12, "minute": 54}
